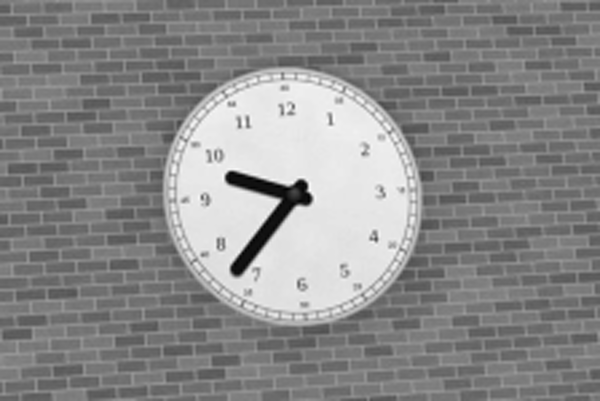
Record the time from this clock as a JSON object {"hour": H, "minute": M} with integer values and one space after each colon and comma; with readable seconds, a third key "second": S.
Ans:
{"hour": 9, "minute": 37}
